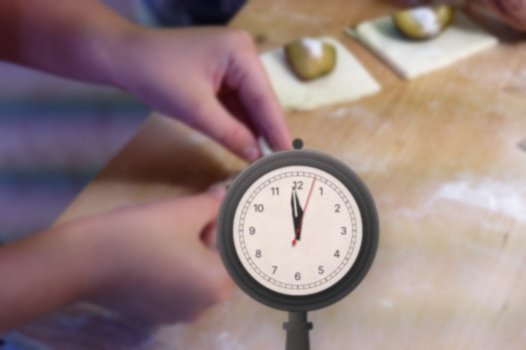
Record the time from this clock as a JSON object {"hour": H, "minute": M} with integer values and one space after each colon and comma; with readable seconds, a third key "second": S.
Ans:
{"hour": 11, "minute": 59, "second": 3}
